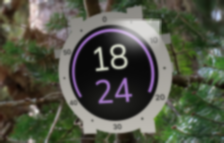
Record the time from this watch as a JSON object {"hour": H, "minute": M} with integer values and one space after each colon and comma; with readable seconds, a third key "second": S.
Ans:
{"hour": 18, "minute": 24}
